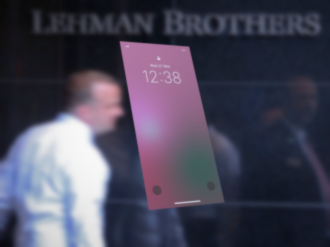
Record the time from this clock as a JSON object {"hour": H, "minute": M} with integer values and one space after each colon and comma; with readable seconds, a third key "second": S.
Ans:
{"hour": 12, "minute": 38}
